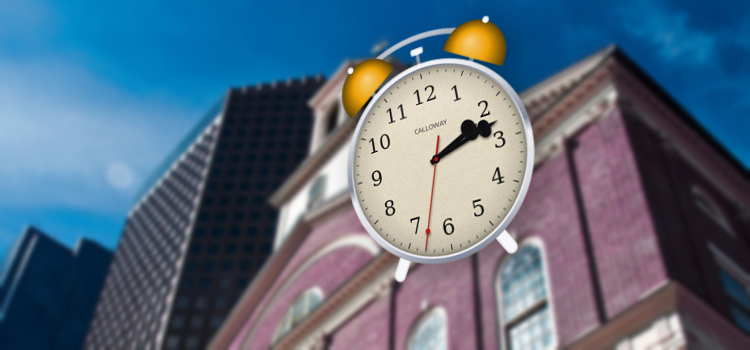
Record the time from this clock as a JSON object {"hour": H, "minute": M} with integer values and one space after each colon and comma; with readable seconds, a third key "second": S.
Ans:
{"hour": 2, "minute": 12, "second": 33}
